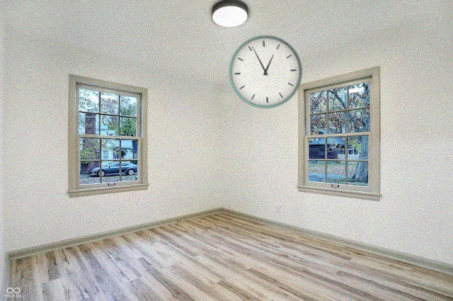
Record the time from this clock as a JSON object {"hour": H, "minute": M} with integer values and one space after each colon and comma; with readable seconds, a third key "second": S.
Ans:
{"hour": 12, "minute": 56}
